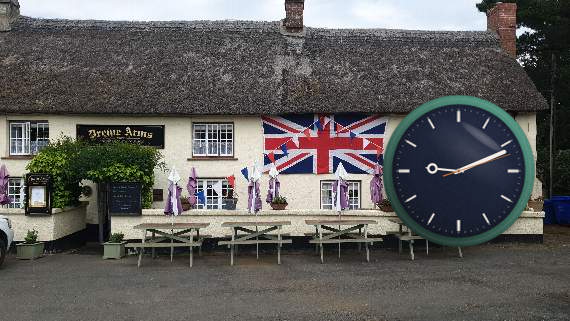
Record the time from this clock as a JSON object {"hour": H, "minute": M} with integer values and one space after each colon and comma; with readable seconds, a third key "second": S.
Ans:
{"hour": 9, "minute": 11, "second": 12}
